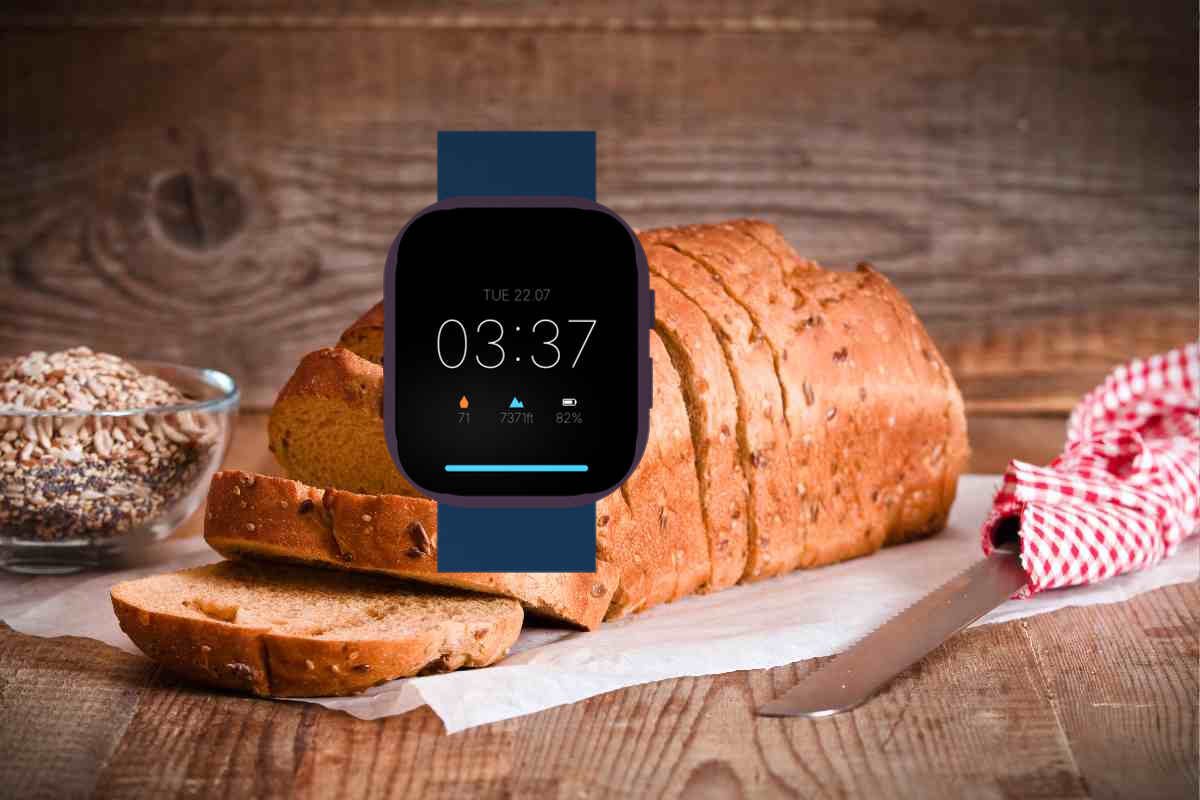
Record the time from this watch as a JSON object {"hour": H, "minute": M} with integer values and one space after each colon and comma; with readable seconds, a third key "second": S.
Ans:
{"hour": 3, "minute": 37}
